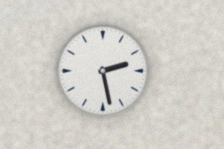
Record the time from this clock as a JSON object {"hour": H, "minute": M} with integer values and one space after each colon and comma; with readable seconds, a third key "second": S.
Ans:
{"hour": 2, "minute": 28}
